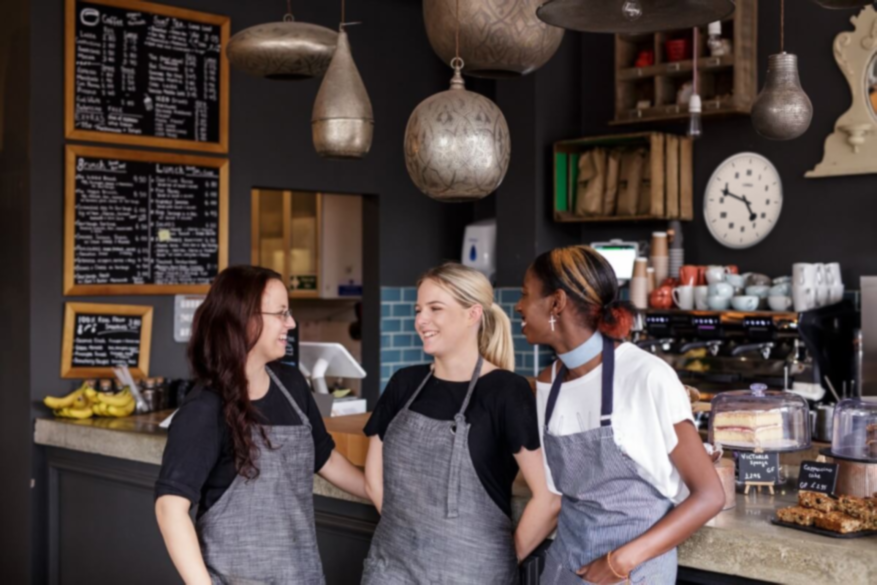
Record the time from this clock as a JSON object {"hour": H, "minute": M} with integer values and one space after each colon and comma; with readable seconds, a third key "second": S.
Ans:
{"hour": 4, "minute": 48}
